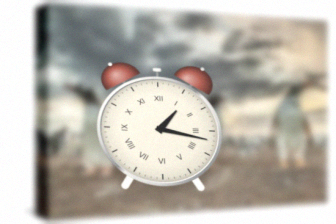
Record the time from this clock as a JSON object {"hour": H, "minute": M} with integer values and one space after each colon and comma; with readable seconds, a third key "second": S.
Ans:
{"hour": 1, "minute": 17}
